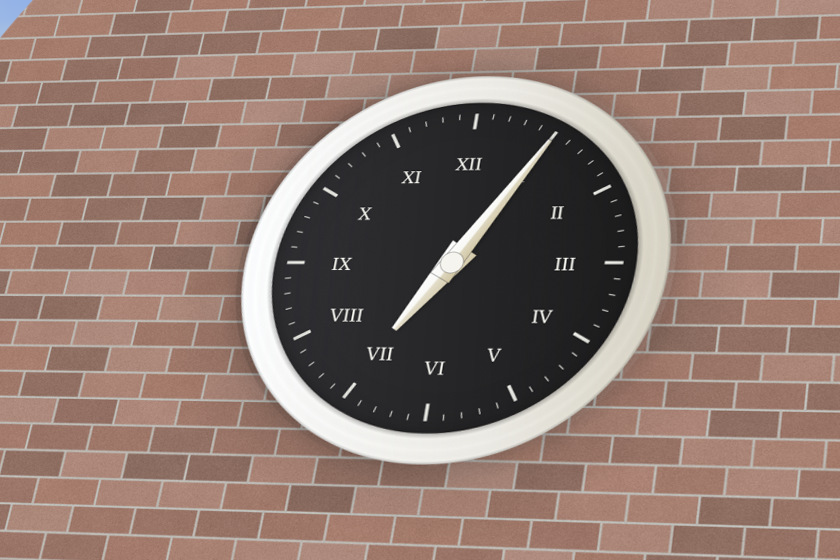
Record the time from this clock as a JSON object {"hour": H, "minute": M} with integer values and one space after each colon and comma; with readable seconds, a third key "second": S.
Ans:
{"hour": 7, "minute": 5}
